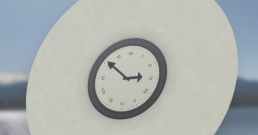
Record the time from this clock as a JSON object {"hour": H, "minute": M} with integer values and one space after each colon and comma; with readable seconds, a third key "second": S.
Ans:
{"hour": 2, "minute": 51}
